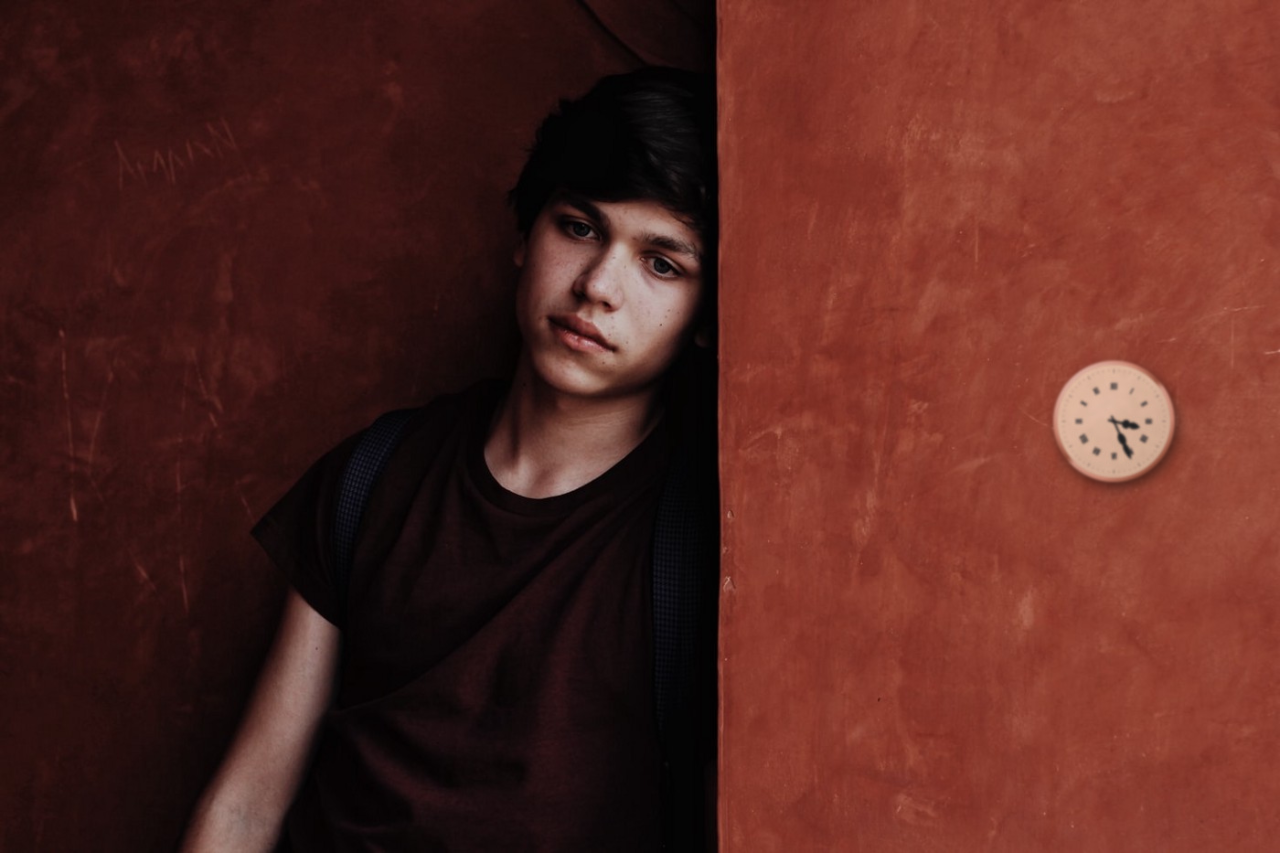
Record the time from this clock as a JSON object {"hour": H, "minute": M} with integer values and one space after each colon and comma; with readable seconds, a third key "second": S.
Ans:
{"hour": 3, "minute": 26}
